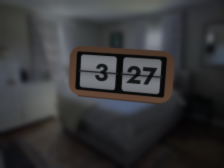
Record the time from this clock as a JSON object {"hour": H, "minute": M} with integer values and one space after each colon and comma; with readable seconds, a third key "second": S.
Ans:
{"hour": 3, "minute": 27}
